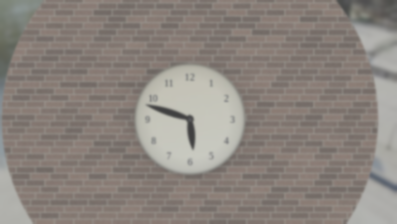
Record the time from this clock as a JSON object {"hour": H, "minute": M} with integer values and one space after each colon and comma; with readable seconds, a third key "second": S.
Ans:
{"hour": 5, "minute": 48}
